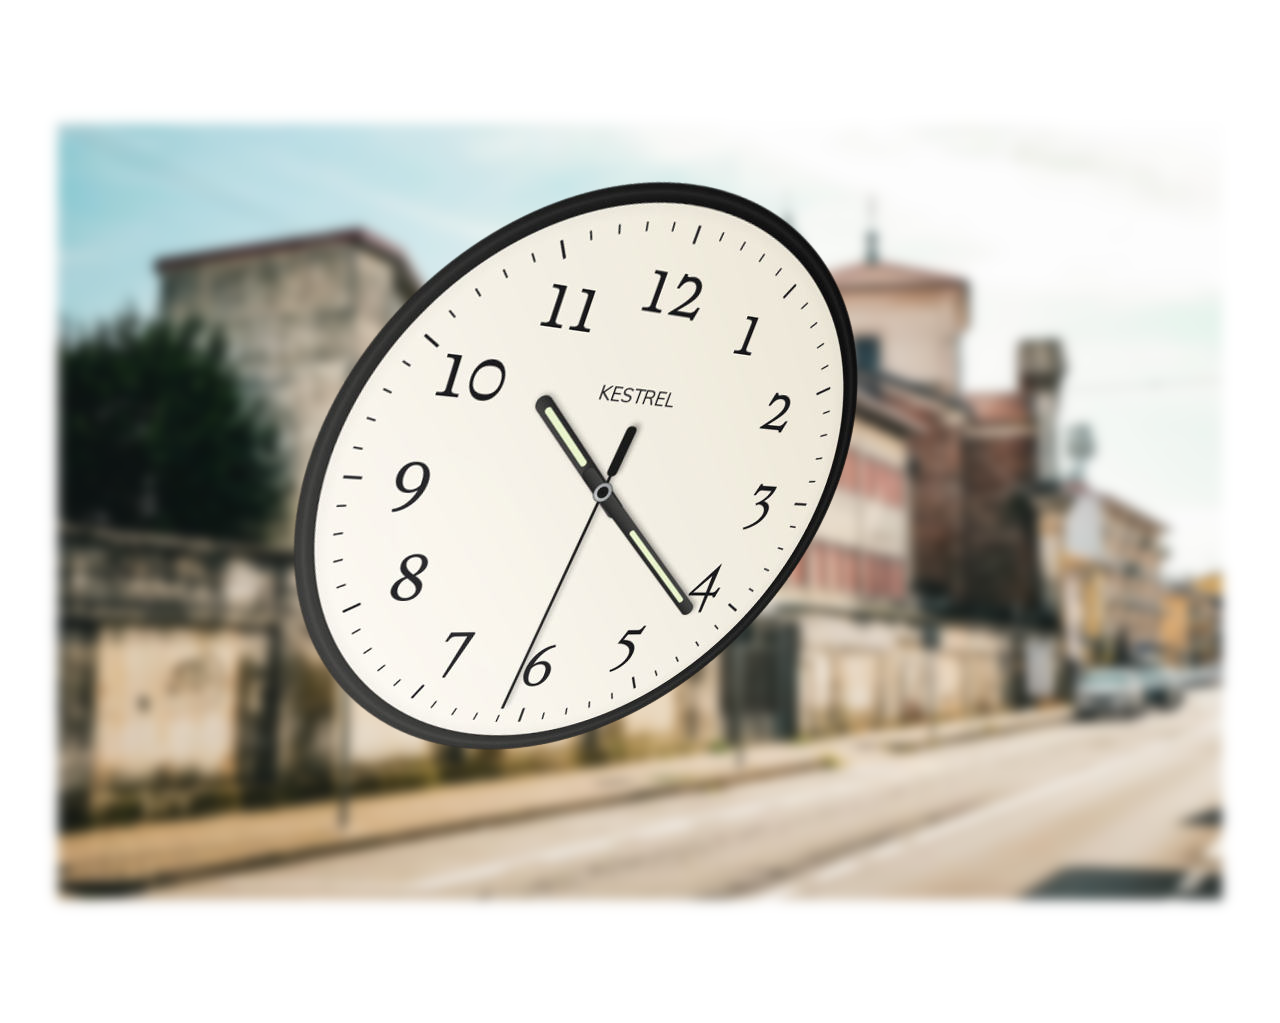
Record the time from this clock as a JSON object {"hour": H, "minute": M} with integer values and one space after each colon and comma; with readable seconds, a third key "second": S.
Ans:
{"hour": 10, "minute": 21, "second": 31}
